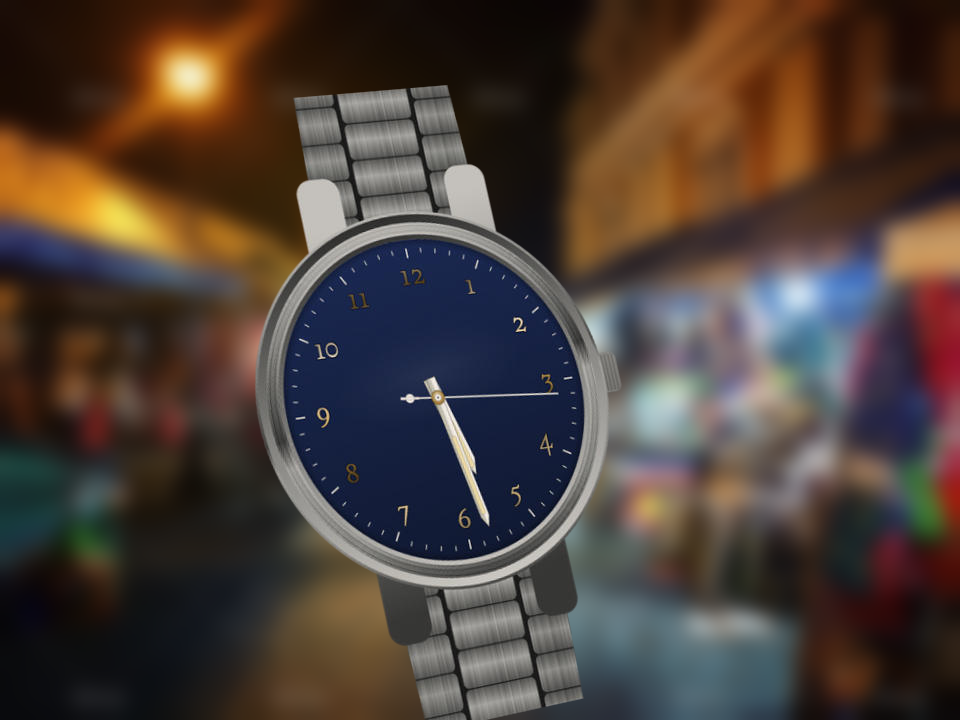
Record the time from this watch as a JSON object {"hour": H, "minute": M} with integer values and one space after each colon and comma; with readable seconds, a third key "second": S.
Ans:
{"hour": 5, "minute": 28, "second": 16}
